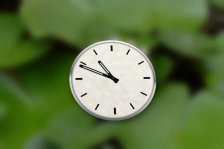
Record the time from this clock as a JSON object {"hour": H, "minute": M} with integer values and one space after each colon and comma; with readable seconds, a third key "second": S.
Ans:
{"hour": 10, "minute": 49}
